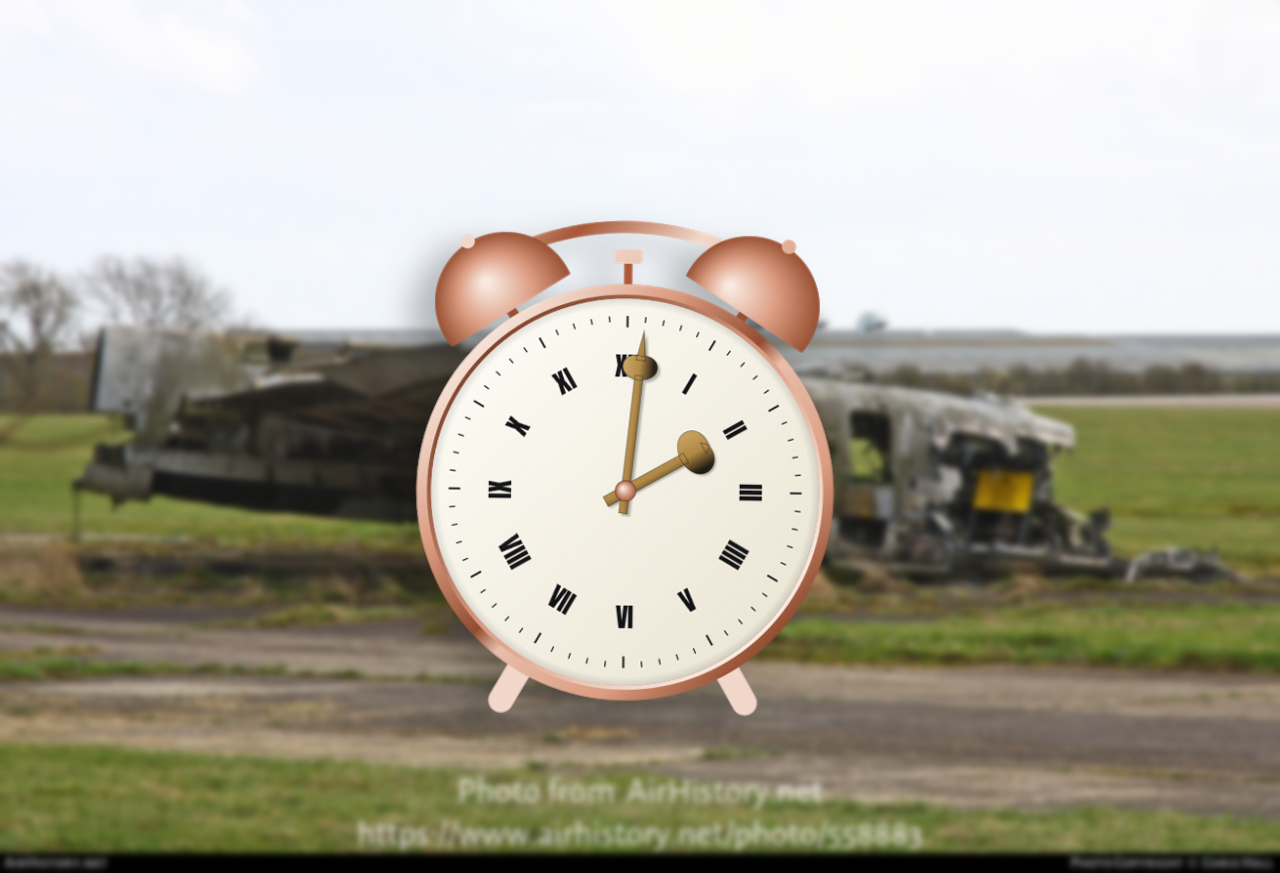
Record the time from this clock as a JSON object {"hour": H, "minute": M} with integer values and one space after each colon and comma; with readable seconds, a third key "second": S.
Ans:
{"hour": 2, "minute": 1}
